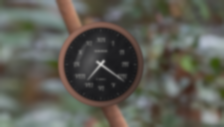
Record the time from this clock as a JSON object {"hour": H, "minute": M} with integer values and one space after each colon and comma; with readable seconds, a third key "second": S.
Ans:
{"hour": 7, "minute": 21}
